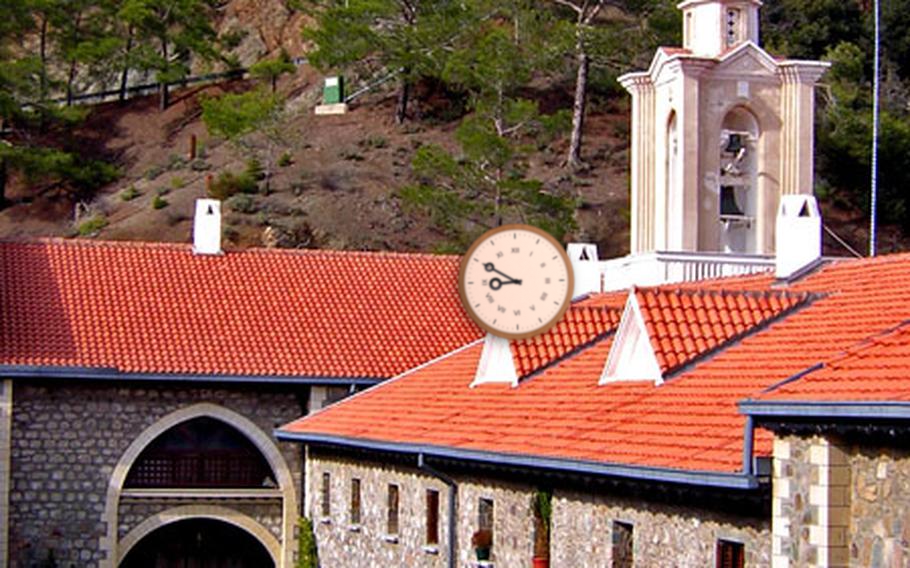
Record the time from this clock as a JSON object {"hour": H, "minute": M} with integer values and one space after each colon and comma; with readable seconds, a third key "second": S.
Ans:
{"hour": 8, "minute": 50}
